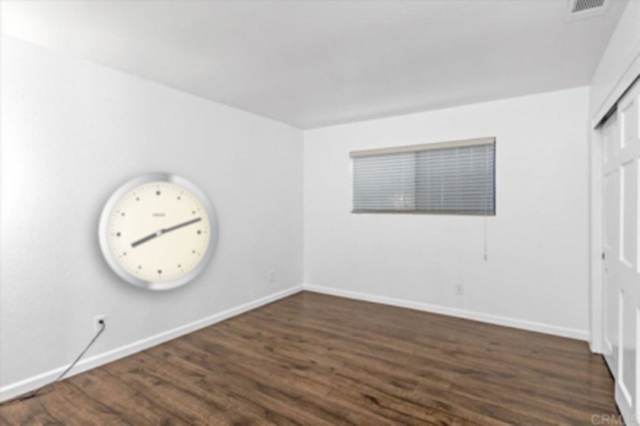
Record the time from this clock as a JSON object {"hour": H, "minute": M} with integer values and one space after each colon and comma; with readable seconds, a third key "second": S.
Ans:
{"hour": 8, "minute": 12}
